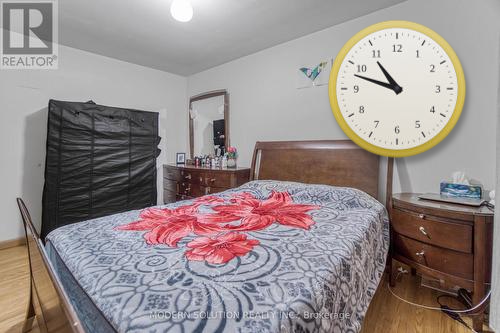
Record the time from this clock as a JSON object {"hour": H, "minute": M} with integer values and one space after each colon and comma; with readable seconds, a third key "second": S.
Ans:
{"hour": 10, "minute": 48}
